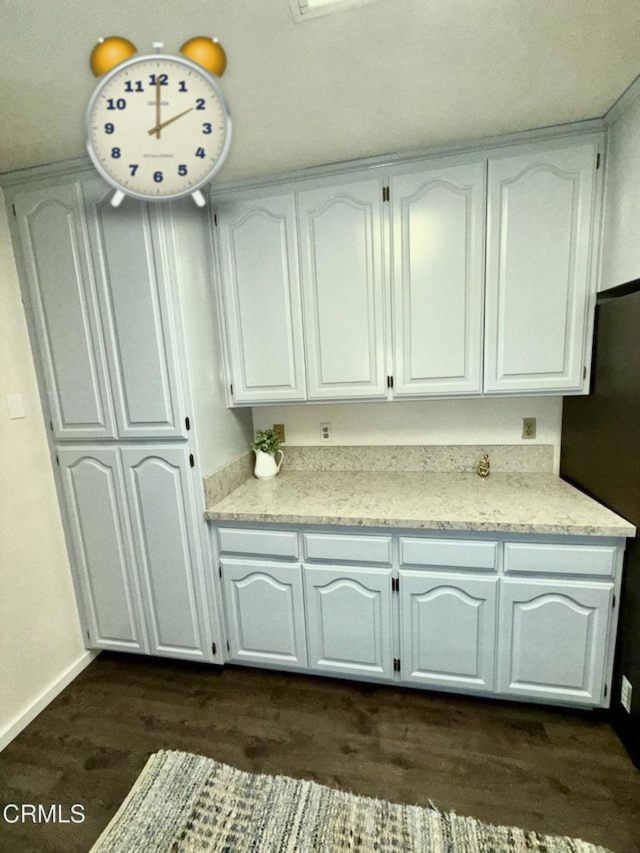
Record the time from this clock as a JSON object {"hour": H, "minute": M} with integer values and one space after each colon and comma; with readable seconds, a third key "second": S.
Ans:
{"hour": 2, "minute": 0}
